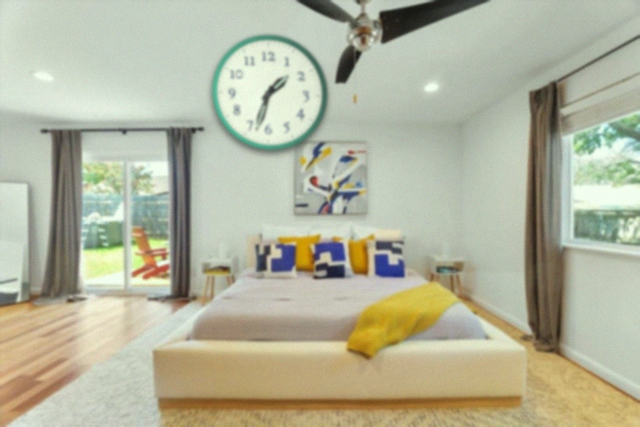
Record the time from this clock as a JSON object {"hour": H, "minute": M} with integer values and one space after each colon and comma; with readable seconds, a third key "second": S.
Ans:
{"hour": 1, "minute": 33}
